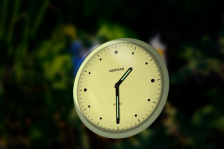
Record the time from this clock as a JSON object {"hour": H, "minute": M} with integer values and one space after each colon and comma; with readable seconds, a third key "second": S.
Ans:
{"hour": 1, "minute": 30}
